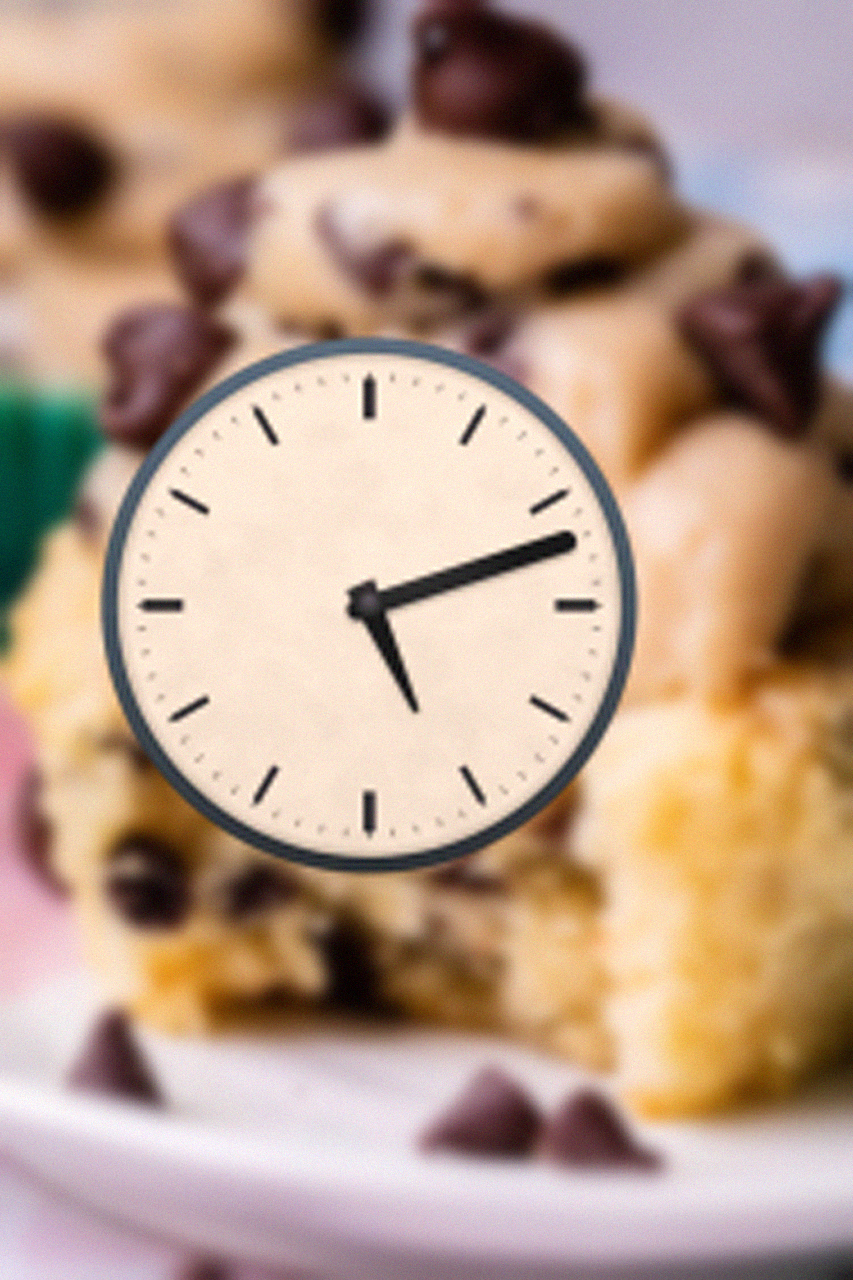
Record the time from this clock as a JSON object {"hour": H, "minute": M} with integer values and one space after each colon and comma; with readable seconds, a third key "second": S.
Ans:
{"hour": 5, "minute": 12}
